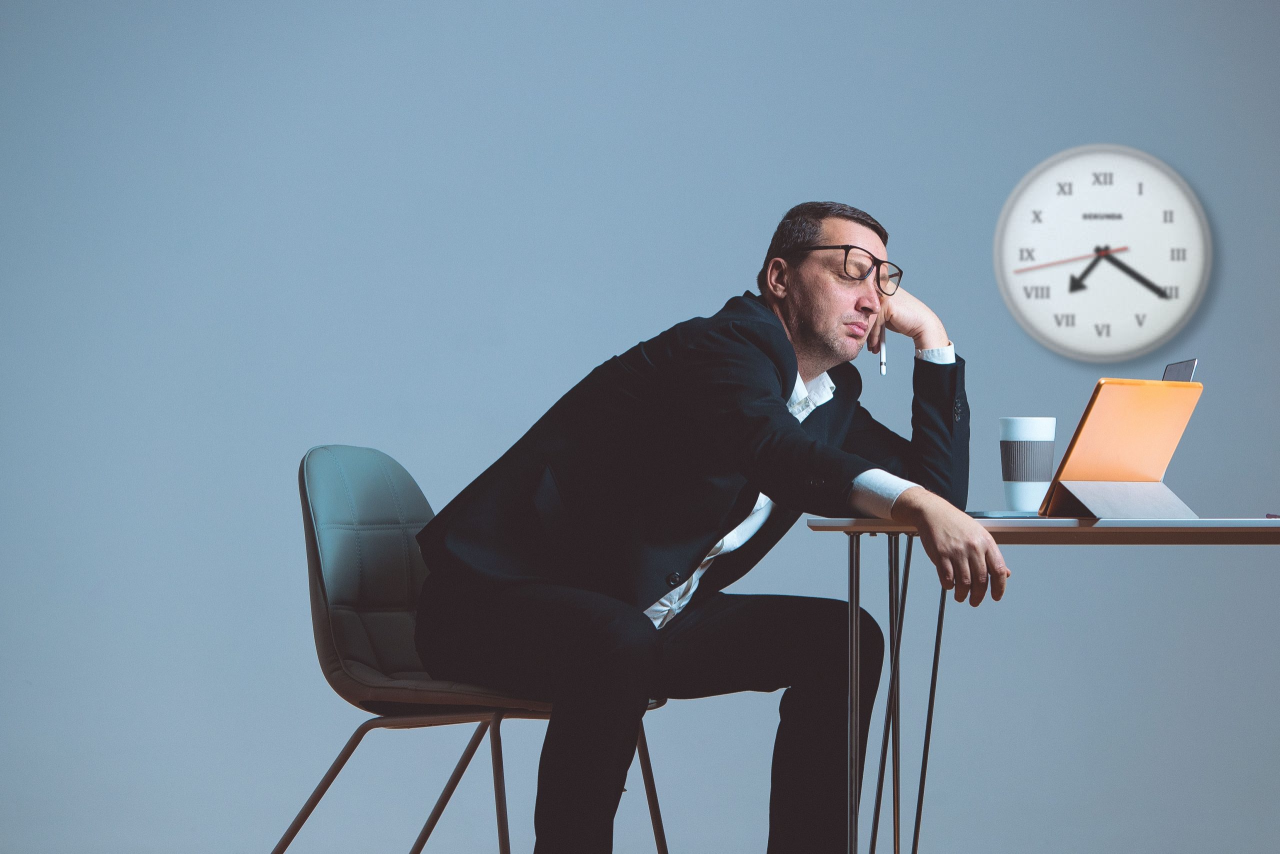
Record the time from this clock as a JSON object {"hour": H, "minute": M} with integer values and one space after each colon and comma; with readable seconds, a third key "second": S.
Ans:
{"hour": 7, "minute": 20, "second": 43}
